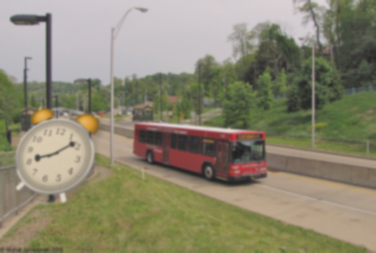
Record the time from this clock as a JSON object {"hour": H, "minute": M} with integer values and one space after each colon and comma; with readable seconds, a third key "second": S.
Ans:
{"hour": 8, "minute": 8}
